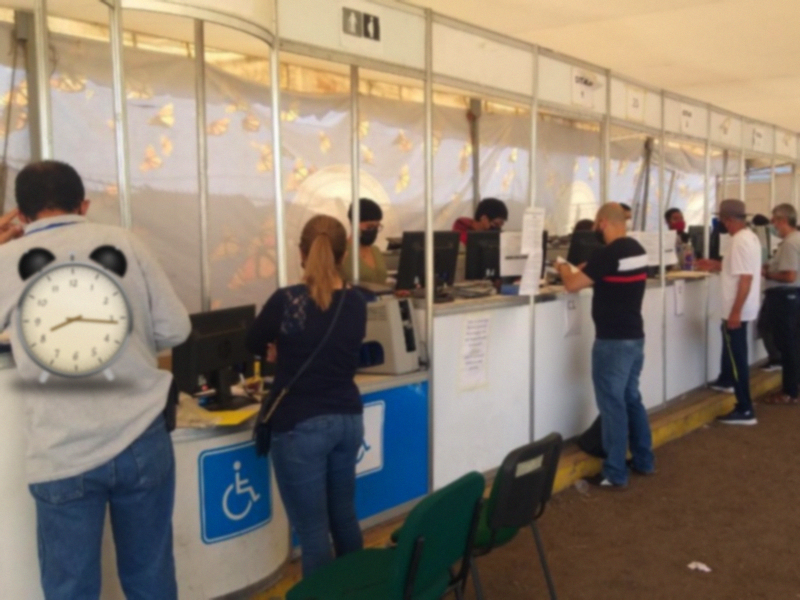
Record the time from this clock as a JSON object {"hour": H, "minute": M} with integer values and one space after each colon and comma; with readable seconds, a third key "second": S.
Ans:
{"hour": 8, "minute": 16}
